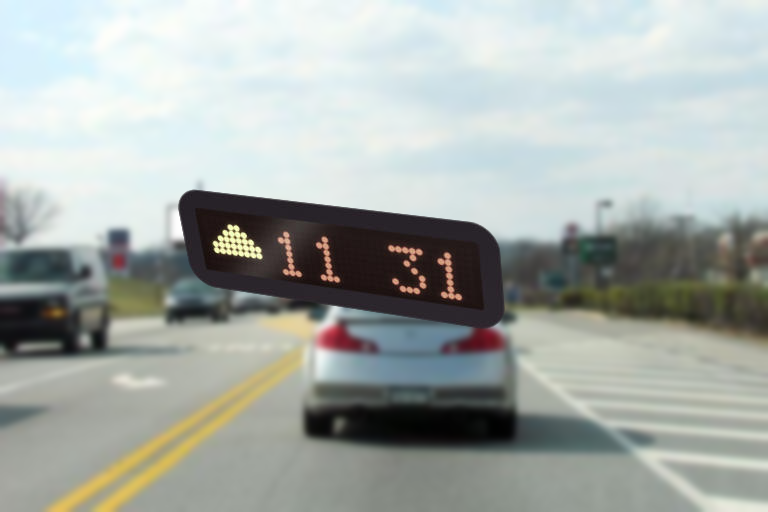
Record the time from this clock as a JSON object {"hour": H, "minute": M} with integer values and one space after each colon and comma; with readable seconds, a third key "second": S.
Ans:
{"hour": 11, "minute": 31}
